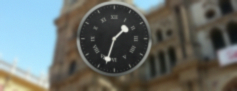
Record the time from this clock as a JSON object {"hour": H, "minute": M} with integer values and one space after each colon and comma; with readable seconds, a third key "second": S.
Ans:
{"hour": 1, "minute": 33}
